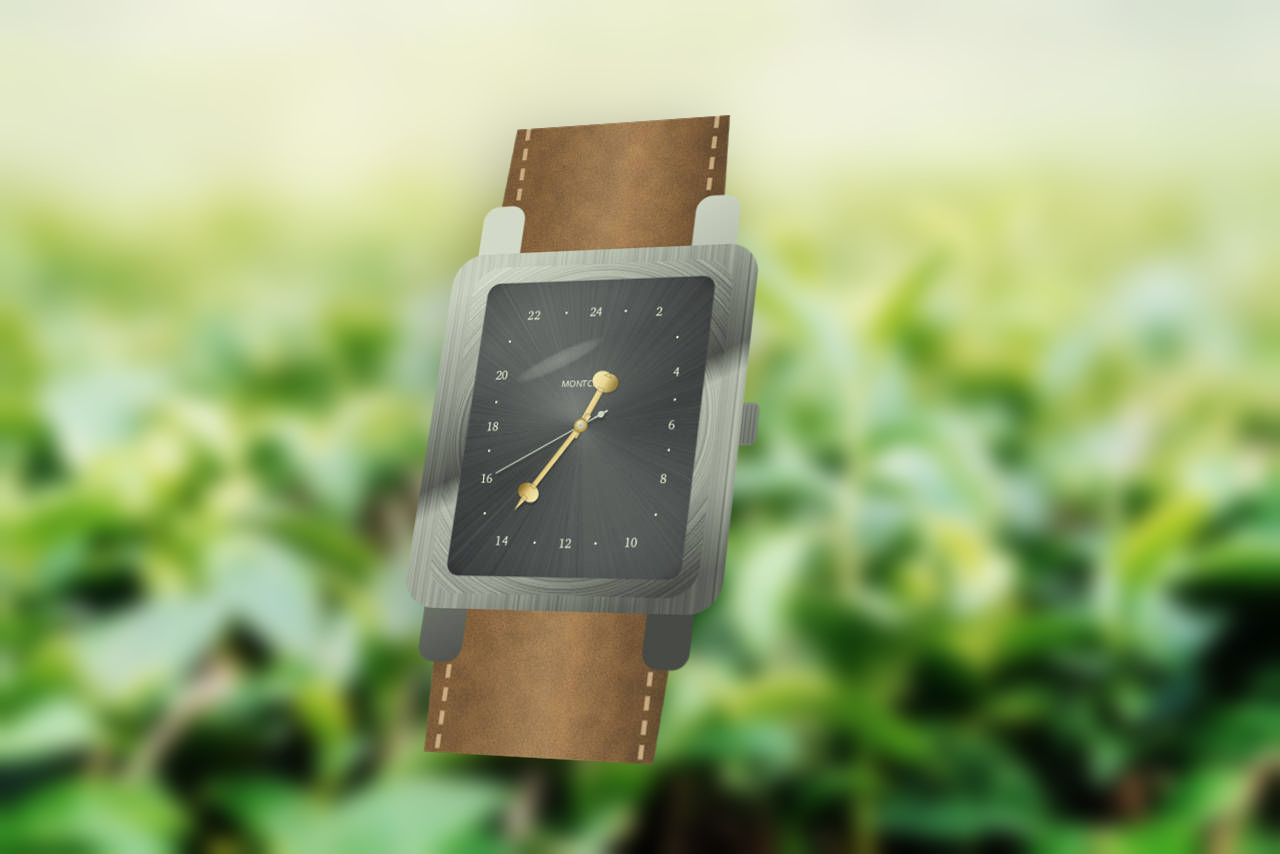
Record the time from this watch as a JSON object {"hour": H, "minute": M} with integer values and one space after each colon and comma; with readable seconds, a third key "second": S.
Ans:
{"hour": 1, "minute": 35, "second": 40}
